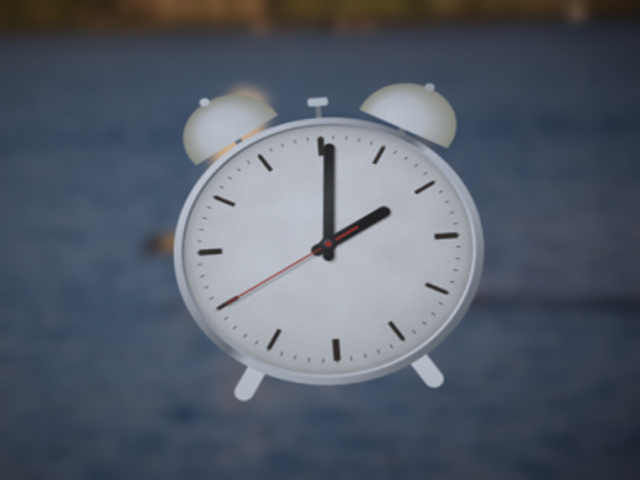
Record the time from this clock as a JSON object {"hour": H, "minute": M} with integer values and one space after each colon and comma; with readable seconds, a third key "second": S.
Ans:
{"hour": 2, "minute": 0, "second": 40}
